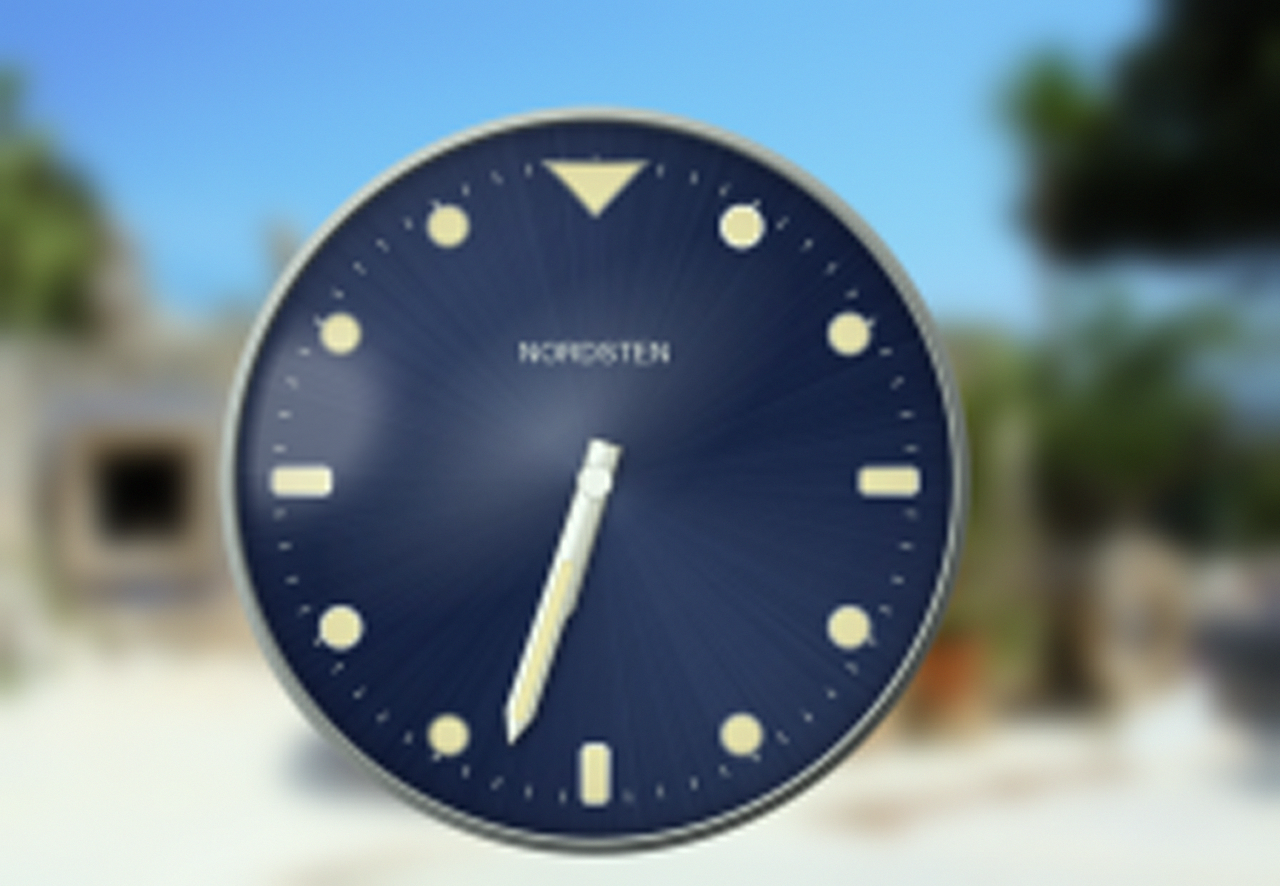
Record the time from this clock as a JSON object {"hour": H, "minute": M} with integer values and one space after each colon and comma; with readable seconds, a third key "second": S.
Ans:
{"hour": 6, "minute": 33}
